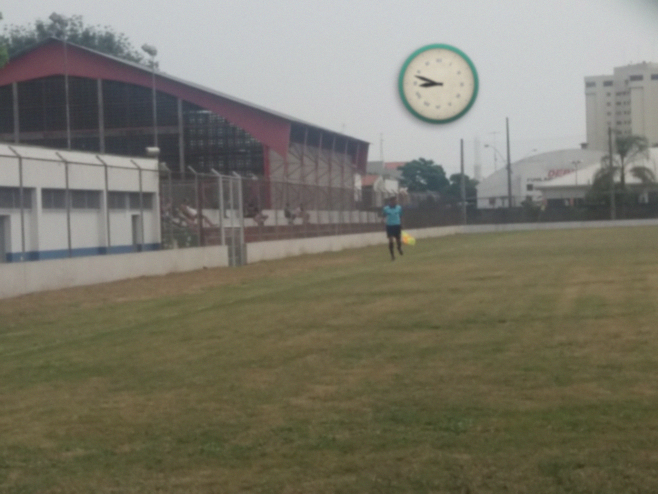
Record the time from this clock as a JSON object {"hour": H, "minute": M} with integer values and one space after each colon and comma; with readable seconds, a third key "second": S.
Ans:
{"hour": 8, "minute": 48}
